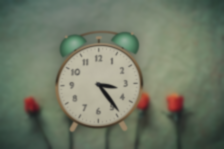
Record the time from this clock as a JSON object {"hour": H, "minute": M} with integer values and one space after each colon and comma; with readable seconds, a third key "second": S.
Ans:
{"hour": 3, "minute": 24}
